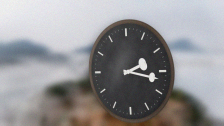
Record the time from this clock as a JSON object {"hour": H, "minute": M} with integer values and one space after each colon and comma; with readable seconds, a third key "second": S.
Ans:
{"hour": 2, "minute": 17}
